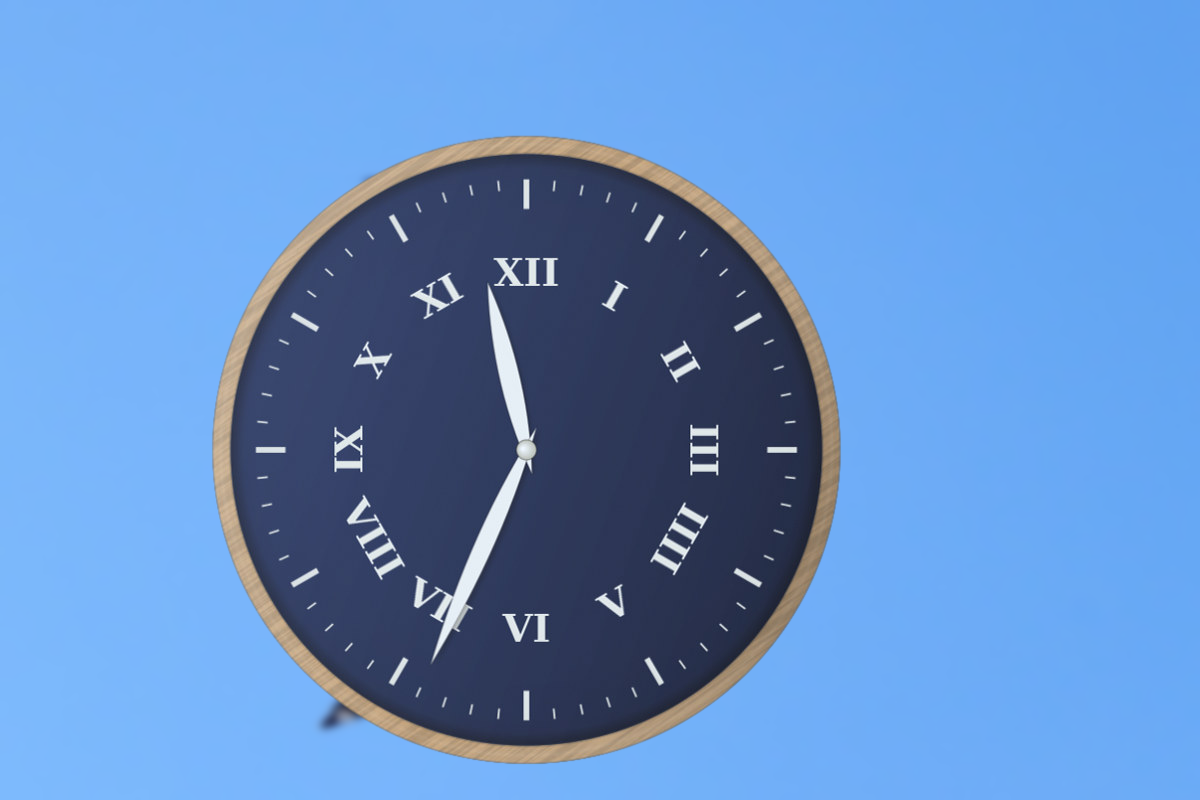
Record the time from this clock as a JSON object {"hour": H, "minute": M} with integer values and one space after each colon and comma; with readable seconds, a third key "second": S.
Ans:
{"hour": 11, "minute": 34}
